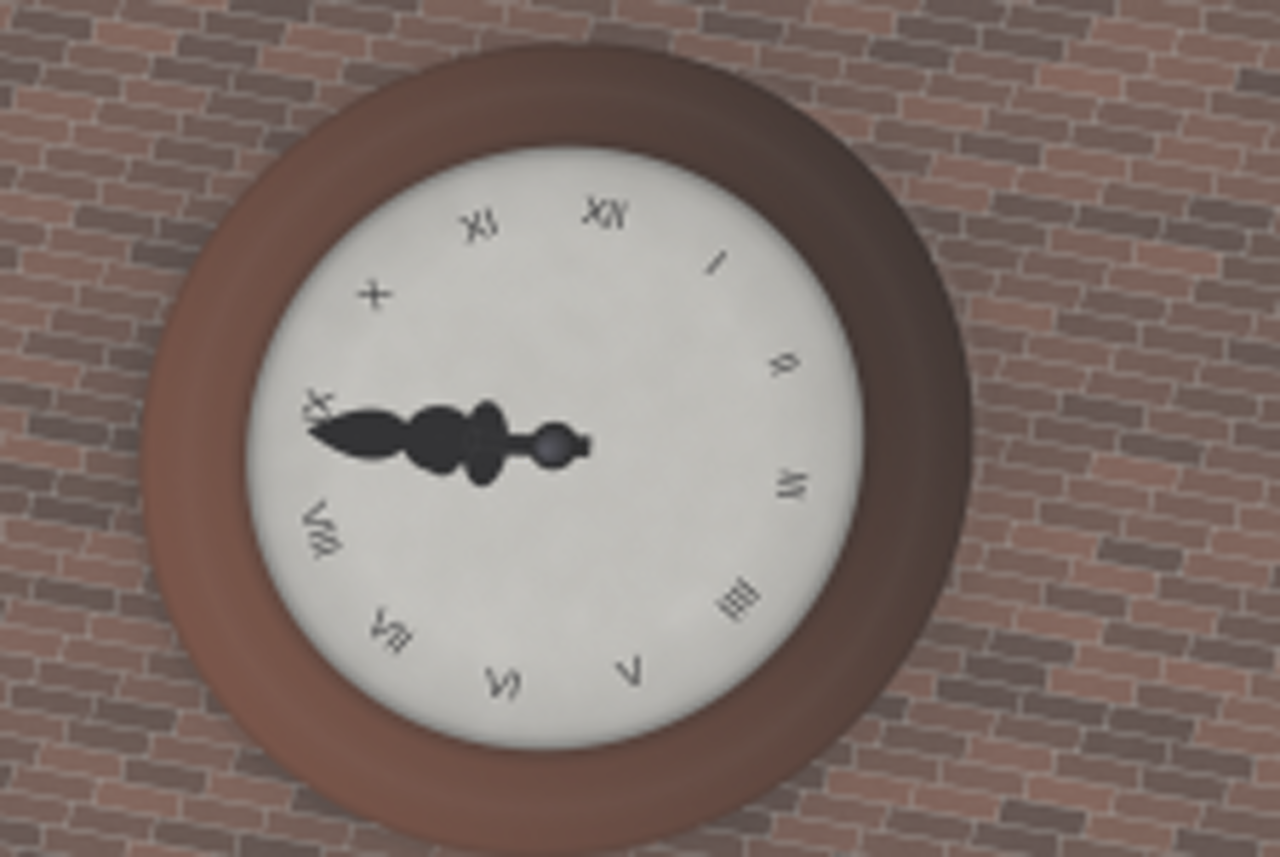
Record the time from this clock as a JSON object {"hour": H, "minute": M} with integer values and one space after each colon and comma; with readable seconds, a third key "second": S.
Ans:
{"hour": 8, "minute": 44}
